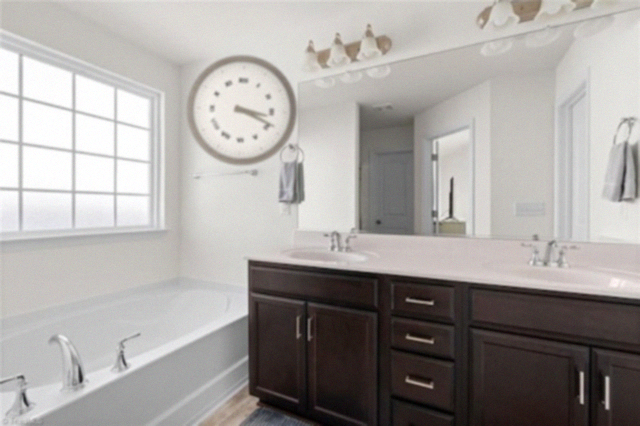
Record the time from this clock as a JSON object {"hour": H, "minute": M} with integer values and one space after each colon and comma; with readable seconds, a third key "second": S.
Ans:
{"hour": 3, "minute": 19}
